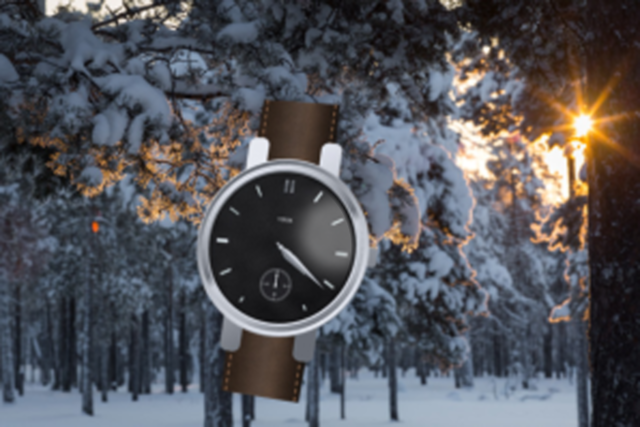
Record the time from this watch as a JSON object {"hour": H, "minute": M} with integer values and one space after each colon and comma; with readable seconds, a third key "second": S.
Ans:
{"hour": 4, "minute": 21}
